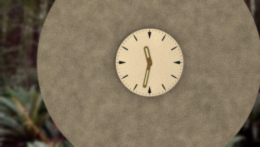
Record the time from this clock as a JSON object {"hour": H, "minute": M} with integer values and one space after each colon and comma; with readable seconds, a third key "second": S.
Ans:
{"hour": 11, "minute": 32}
